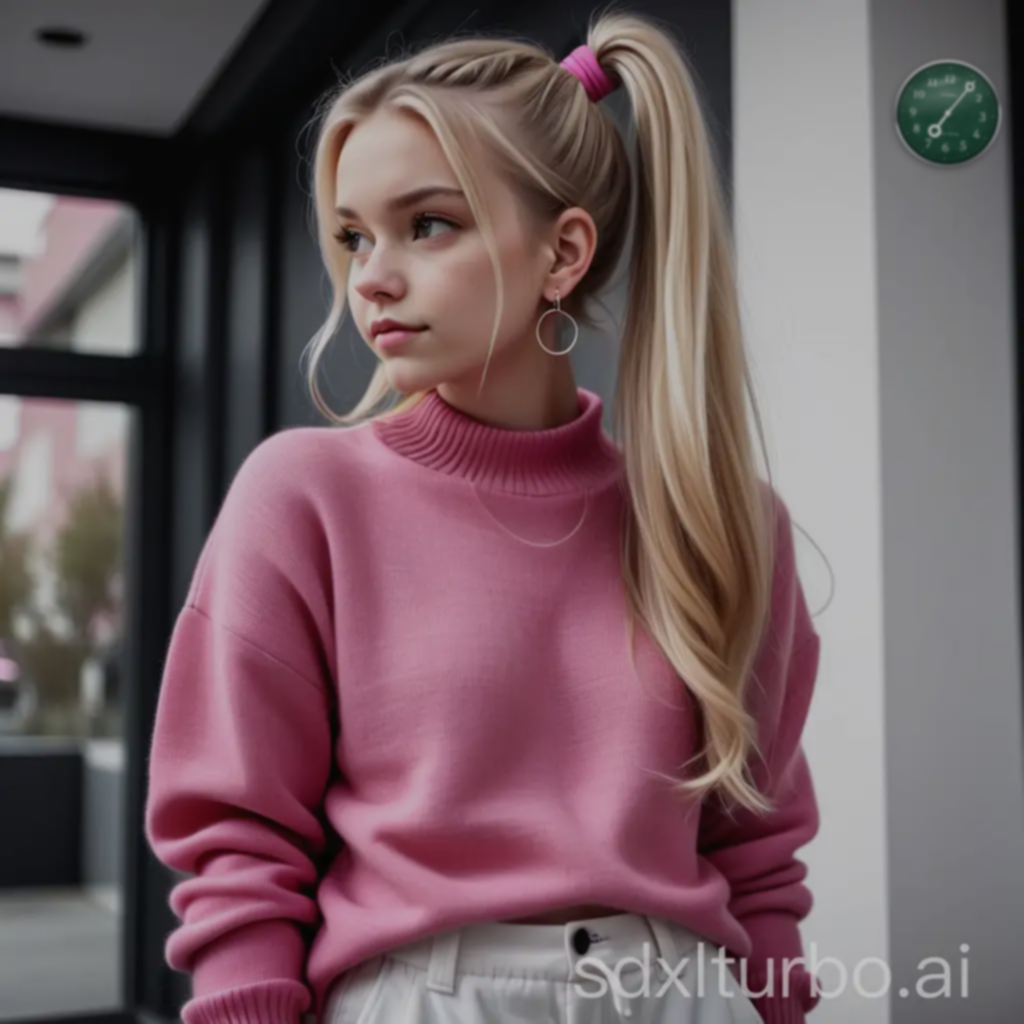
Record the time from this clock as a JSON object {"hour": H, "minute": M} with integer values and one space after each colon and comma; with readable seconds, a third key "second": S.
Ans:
{"hour": 7, "minute": 6}
